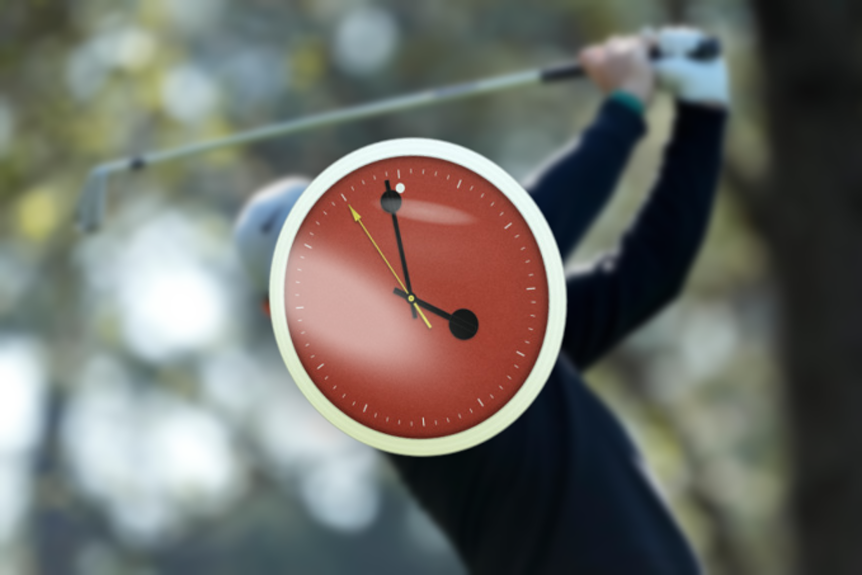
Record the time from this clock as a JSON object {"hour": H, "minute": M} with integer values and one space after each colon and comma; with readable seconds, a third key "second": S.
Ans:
{"hour": 3, "minute": 58, "second": 55}
